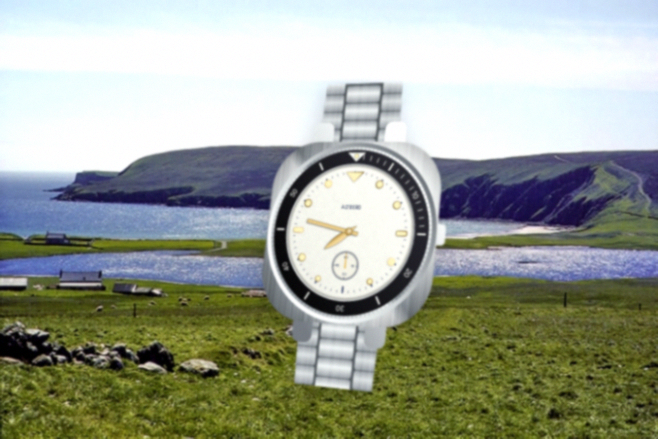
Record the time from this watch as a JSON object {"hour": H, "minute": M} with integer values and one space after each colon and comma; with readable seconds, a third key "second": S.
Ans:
{"hour": 7, "minute": 47}
